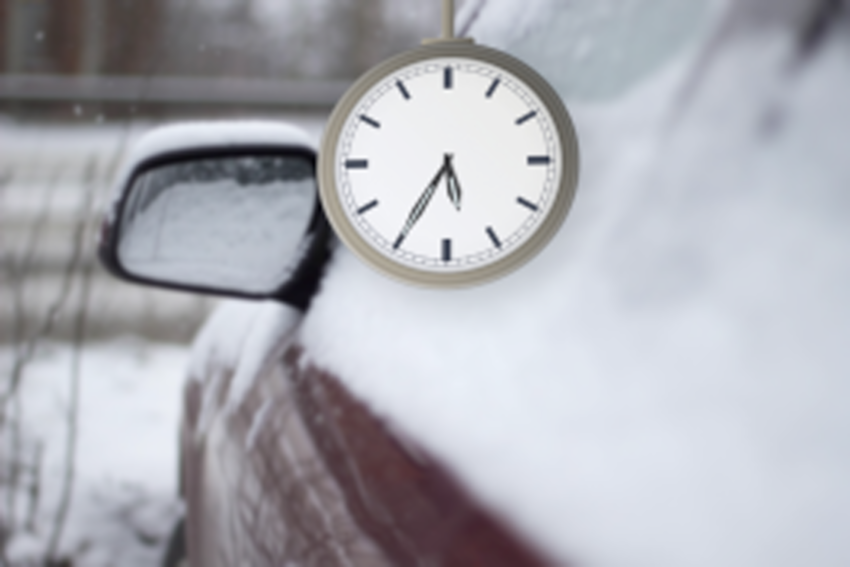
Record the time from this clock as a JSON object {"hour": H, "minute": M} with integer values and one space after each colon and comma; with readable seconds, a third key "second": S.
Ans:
{"hour": 5, "minute": 35}
